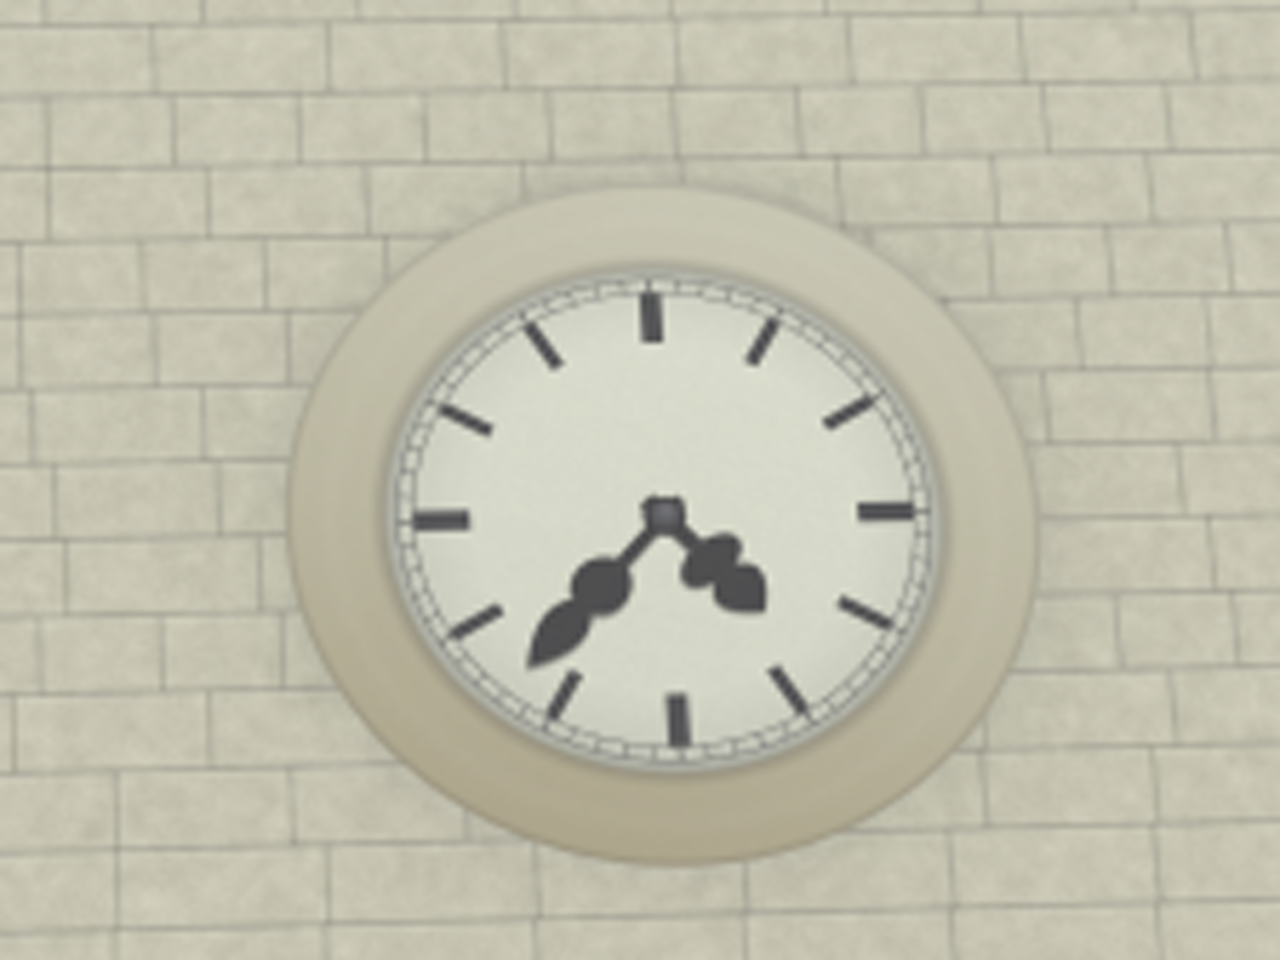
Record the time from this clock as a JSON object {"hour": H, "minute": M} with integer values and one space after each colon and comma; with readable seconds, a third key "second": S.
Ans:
{"hour": 4, "minute": 37}
